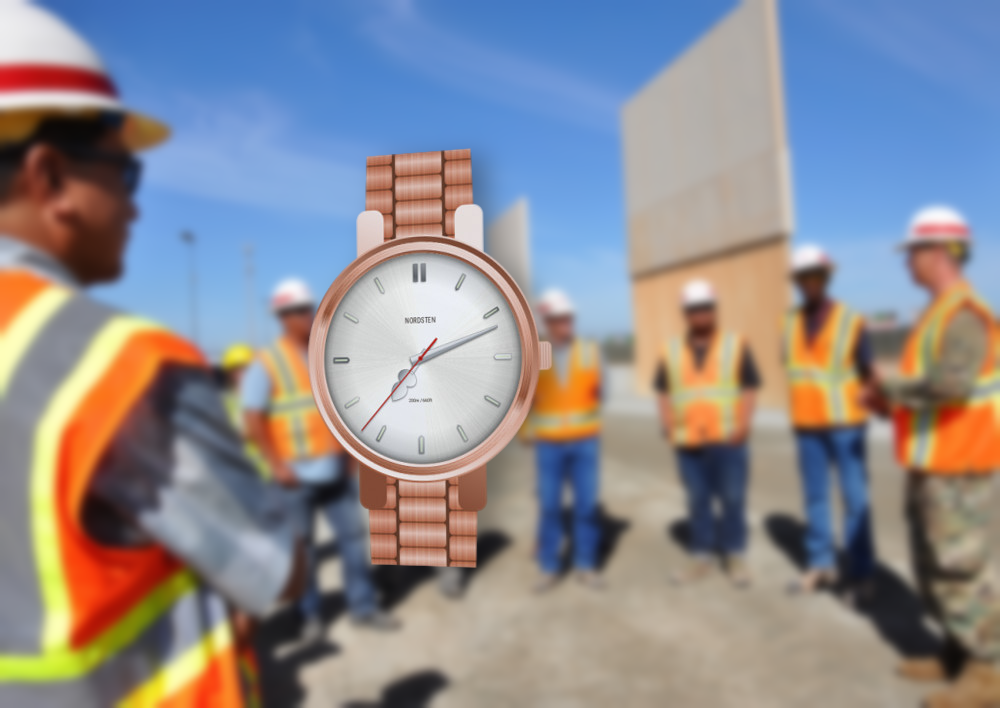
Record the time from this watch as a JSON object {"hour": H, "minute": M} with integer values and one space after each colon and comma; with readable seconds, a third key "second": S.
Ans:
{"hour": 7, "minute": 11, "second": 37}
